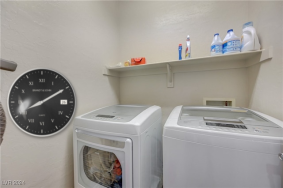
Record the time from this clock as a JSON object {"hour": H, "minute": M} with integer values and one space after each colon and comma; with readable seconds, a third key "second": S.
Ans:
{"hour": 8, "minute": 10}
